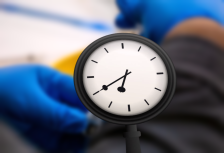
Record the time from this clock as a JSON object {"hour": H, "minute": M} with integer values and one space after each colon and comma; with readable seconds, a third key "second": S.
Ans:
{"hour": 6, "minute": 40}
